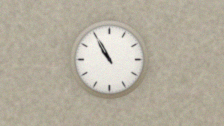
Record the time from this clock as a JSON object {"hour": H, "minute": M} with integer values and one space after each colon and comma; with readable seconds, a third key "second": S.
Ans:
{"hour": 10, "minute": 55}
